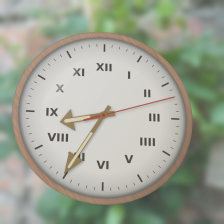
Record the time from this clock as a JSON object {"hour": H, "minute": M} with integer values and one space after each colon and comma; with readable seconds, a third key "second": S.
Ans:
{"hour": 8, "minute": 35, "second": 12}
